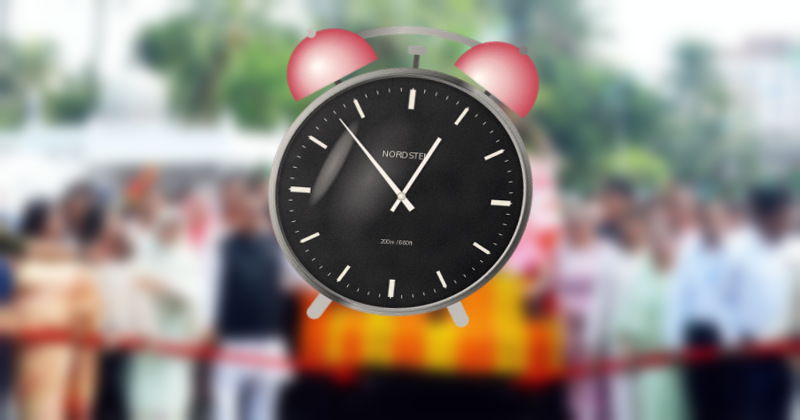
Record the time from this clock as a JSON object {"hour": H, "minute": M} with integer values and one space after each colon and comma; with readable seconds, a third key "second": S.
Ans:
{"hour": 12, "minute": 53}
